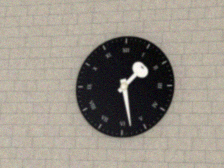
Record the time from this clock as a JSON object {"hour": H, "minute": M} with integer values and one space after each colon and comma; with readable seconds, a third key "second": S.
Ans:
{"hour": 1, "minute": 28}
